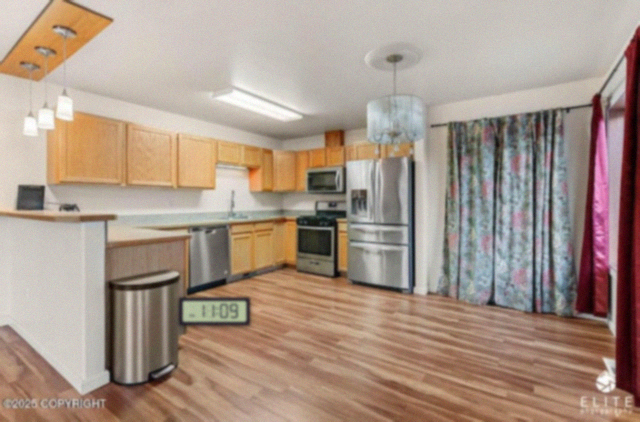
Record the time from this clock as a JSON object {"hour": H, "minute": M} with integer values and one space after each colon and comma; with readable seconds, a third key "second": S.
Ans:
{"hour": 11, "minute": 9}
